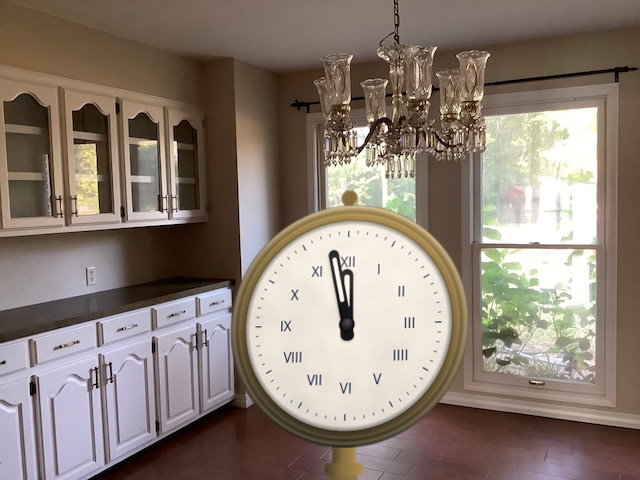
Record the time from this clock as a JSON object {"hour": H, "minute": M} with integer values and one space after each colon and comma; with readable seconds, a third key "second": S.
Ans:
{"hour": 11, "minute": 58}
